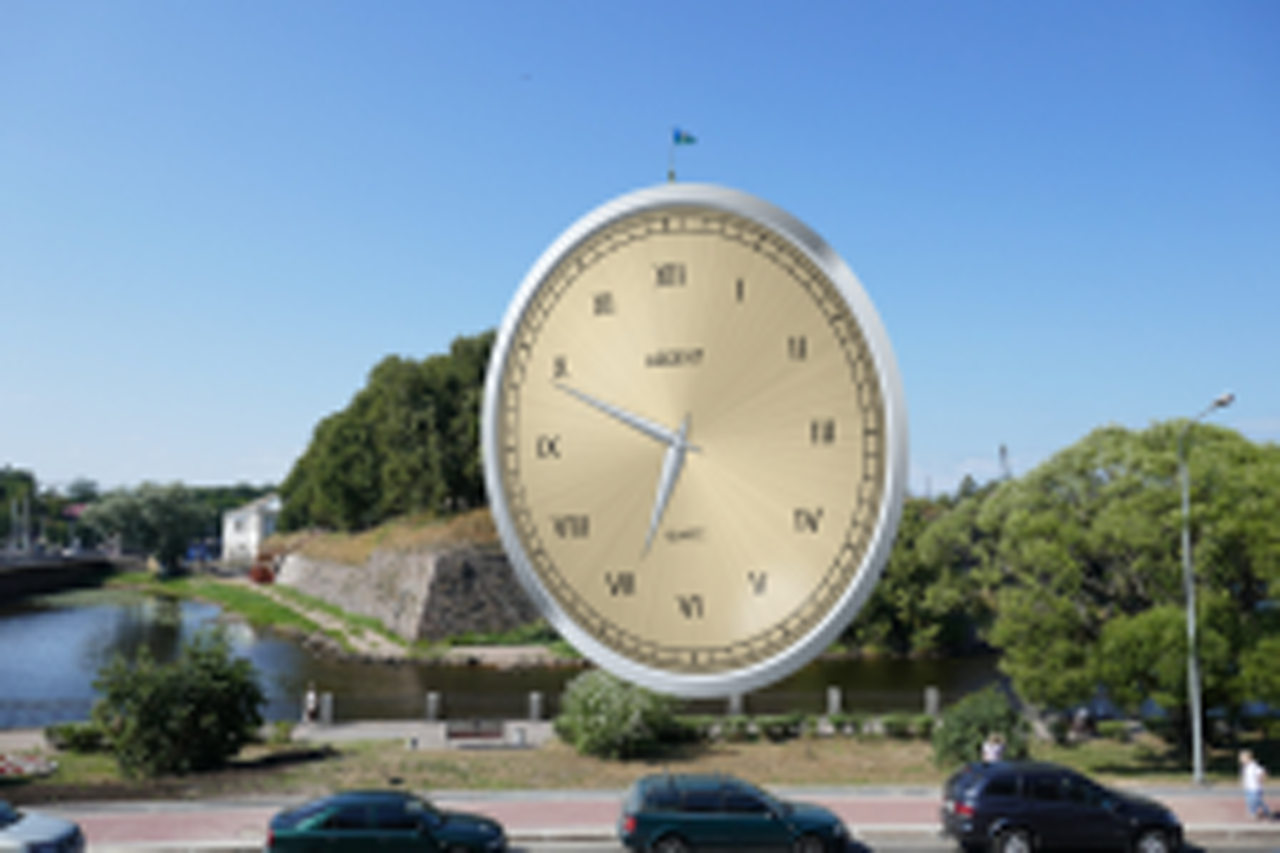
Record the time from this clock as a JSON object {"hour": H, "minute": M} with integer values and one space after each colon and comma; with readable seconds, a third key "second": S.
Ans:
{"hour": 6, "minute": 49}
